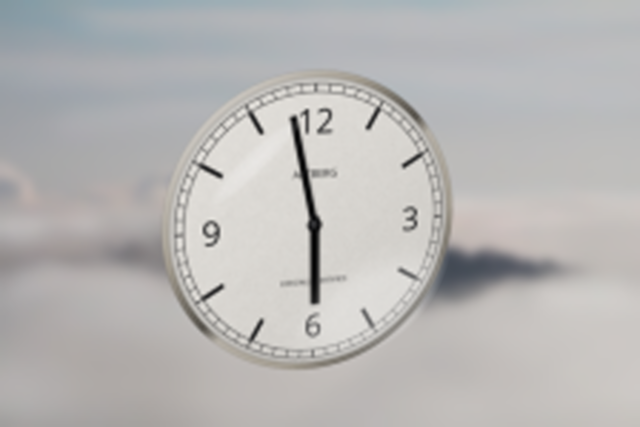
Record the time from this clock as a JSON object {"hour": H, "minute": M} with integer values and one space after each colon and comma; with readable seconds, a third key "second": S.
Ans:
{"hour": 5, "minute": 58}
